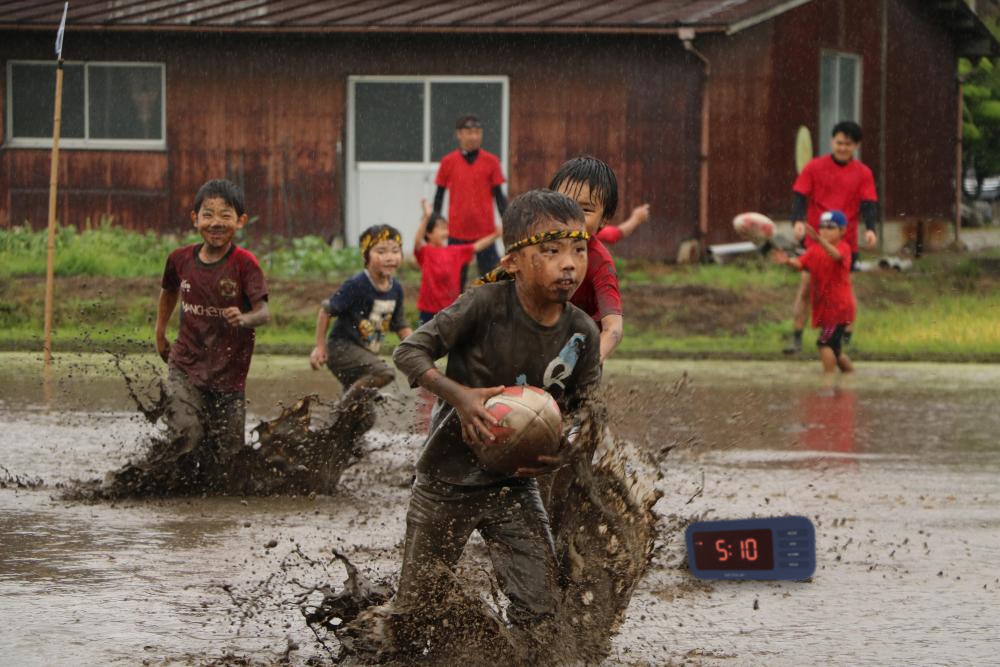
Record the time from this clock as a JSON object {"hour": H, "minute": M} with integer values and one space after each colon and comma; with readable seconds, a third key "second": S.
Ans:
{"hour": 5, "minute": 10}
